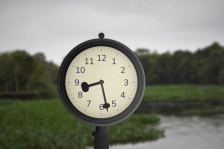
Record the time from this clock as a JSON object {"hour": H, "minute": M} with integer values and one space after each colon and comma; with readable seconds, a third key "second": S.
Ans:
{"hour": 8, "minute": 28}
